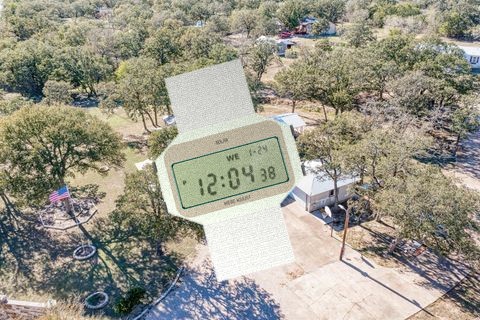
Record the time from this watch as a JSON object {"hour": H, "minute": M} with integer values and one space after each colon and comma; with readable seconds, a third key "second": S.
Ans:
{"hour": 12, "minute": 4, "second": 38}
